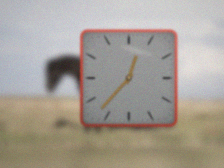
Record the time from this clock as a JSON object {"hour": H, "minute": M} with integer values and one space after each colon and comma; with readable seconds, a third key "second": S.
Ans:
{"hour": 12, "minute": 37}
